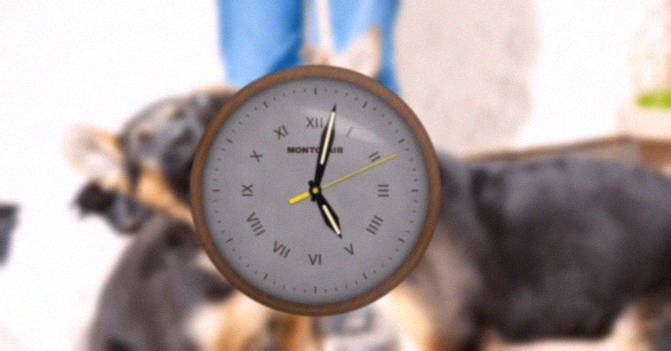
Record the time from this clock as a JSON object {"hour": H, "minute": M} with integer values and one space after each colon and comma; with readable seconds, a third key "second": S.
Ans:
{"hour": 5, "minute": 2, "second": 11}
